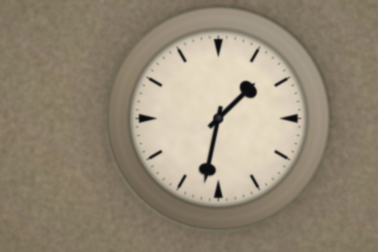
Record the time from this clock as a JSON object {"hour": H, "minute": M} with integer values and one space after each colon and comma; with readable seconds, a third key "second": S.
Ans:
{"hour": 1, "minute": 32}
